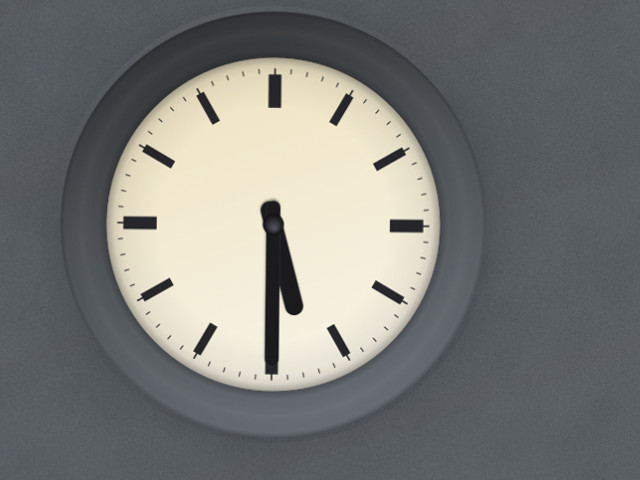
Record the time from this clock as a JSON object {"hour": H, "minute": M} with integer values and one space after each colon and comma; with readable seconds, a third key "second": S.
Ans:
{"hour": 5, "minute": 30}
